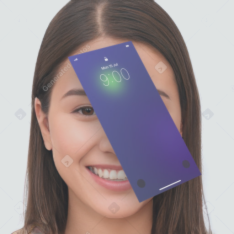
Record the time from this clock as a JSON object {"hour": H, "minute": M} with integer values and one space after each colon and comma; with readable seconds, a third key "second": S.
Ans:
{"hour": 9, "minute": 0}
